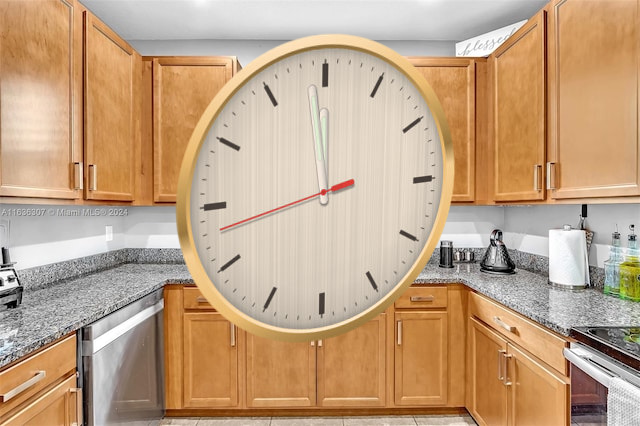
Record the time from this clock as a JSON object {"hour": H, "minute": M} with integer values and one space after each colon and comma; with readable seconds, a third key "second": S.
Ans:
{"hour": 11, "minute": 58, "second": 43}
